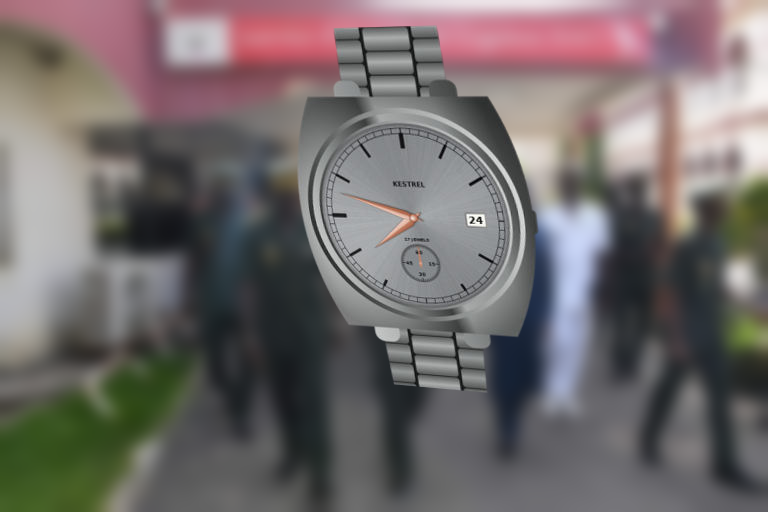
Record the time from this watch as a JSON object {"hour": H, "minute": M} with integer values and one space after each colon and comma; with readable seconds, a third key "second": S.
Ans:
{"hour": 7, "minute": 48}
